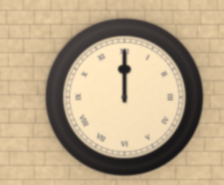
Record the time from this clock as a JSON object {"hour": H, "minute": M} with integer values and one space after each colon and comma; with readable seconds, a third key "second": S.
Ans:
{"hour": 12, "minute": 0}
